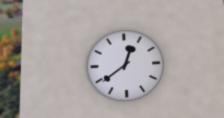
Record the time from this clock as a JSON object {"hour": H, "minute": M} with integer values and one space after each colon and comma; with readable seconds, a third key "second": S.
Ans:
{"hour": 12, "minute": 39}
